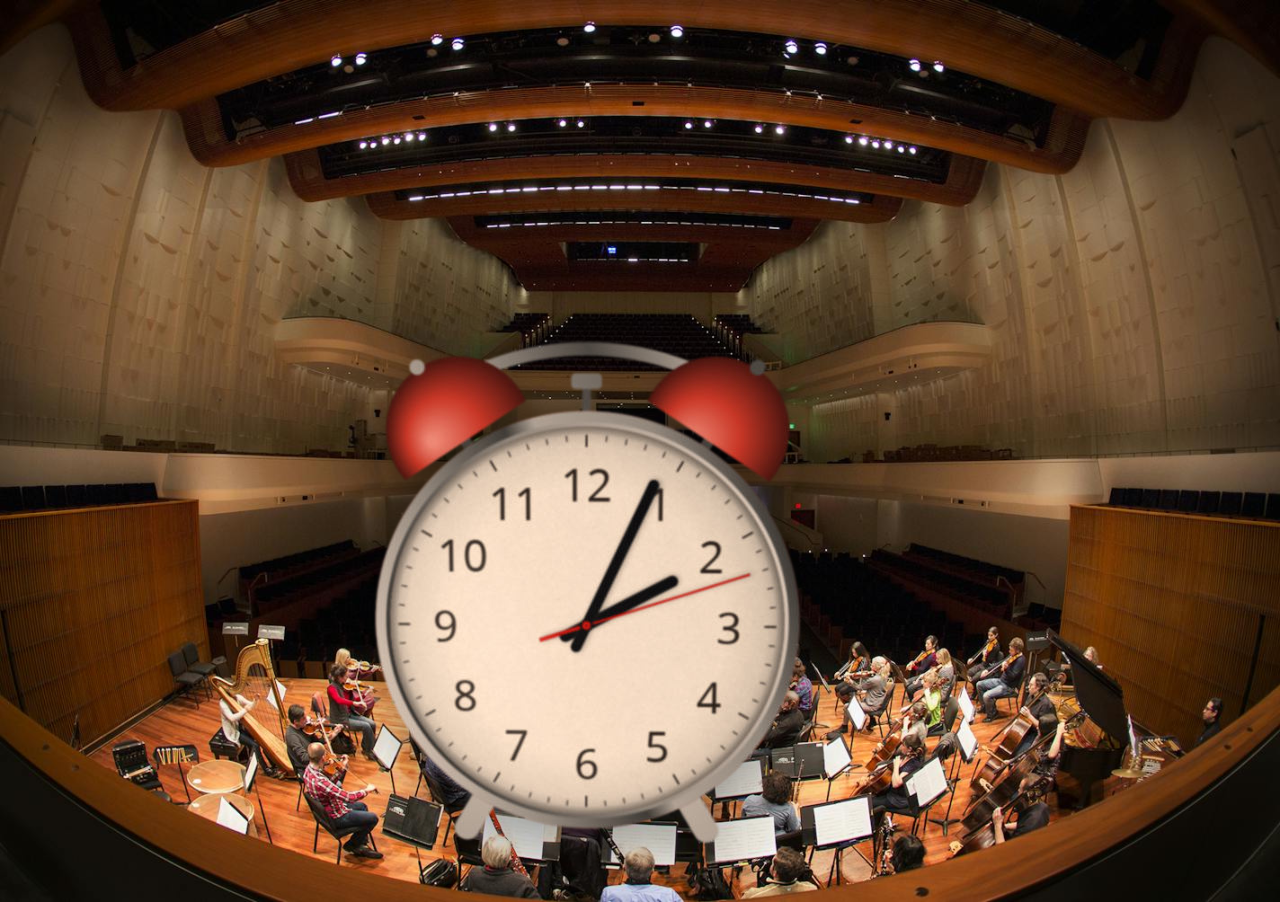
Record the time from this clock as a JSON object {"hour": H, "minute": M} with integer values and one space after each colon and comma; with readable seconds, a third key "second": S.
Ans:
{"hour": 2, "minute": 4, "second": 12}
